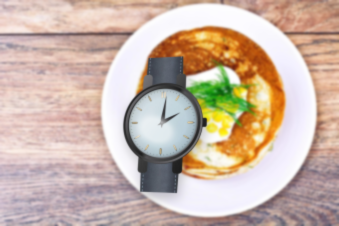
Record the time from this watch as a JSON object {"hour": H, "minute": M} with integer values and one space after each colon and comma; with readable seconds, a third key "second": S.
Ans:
{"hour": 2, "minute": 1}
